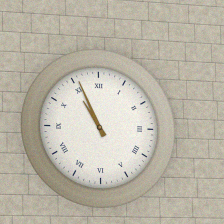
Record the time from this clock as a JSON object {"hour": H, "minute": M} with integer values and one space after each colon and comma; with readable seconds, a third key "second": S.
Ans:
{"hour": 10, "minute": 56}
